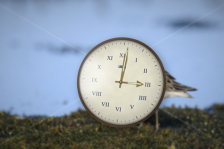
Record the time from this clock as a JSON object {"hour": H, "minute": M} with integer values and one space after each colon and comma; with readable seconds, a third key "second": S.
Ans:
{"hour": 3, "minute": 1}
